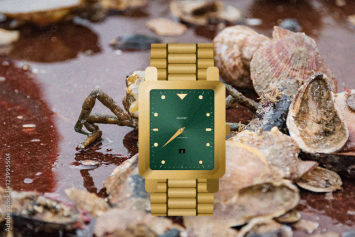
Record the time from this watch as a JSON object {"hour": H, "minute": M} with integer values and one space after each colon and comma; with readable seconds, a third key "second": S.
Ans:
{"hour": 7, "minute": 38}
